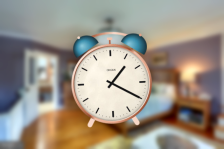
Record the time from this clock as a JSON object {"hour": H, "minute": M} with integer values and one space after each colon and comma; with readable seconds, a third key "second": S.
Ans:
{"hour": 1, "minute": 20}
